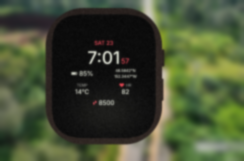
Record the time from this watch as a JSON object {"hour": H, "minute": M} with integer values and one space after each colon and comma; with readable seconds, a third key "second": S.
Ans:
{"hour": 7, "minute": 1}
